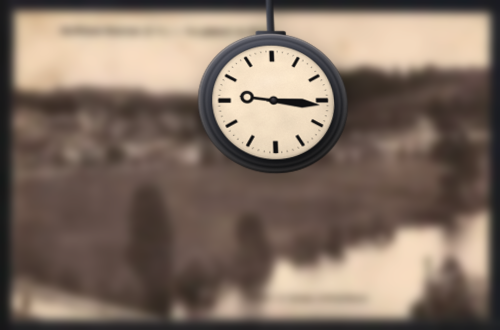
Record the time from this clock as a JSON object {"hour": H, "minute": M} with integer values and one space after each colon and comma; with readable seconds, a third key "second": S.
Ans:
{"hour": 9, "minute": 16}
